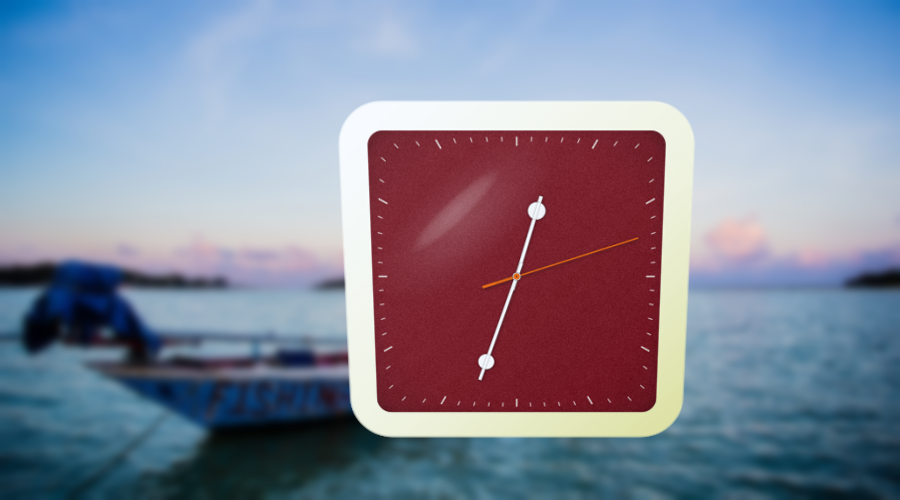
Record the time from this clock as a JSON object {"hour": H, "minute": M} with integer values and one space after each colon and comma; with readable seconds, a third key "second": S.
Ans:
{"hour": 12, "minute": 33, "second": 12}
